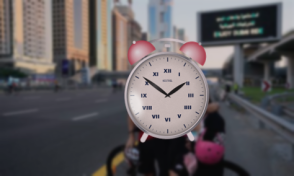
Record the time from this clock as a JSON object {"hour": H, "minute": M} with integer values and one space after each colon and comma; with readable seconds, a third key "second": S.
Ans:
{"hour": 1, "minute": 51}
